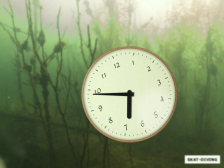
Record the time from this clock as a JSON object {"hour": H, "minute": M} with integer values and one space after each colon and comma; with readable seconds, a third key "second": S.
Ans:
{"hour": 6, "minute": 49}
